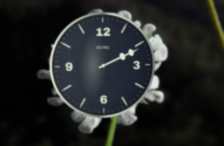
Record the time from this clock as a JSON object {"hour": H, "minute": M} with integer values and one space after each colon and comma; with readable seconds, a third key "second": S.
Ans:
{"hour": 2, "minute": 11}
